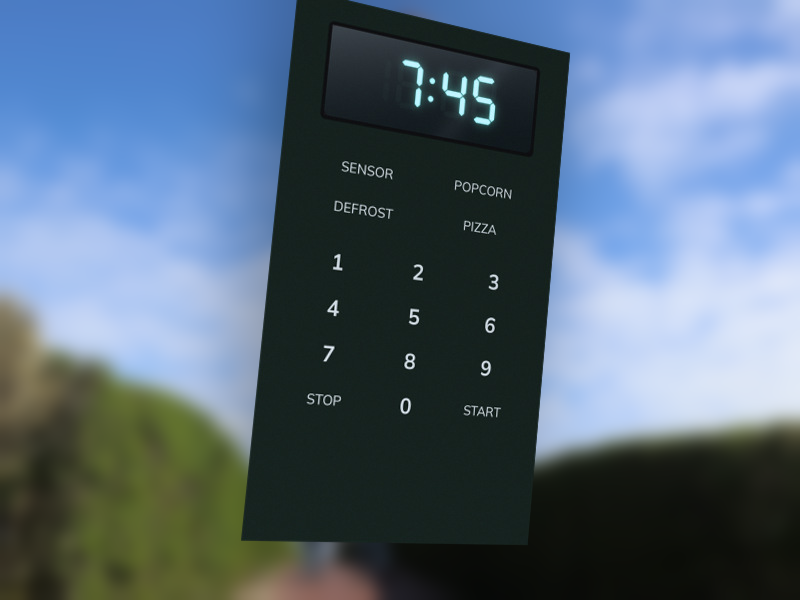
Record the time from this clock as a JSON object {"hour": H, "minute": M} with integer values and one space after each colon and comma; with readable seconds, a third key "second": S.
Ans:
{"hour": 7, "minute": 45}
